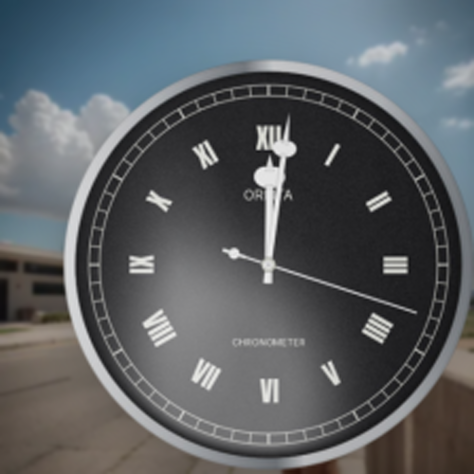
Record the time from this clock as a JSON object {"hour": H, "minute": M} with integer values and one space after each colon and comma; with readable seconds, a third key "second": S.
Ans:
{"hour": 12, "minute": 1, "second": 18}
